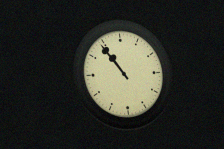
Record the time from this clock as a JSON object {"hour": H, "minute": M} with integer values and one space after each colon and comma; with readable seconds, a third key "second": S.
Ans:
{"hour": 10, "minute": 54}
